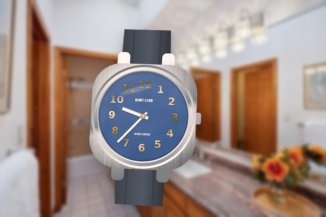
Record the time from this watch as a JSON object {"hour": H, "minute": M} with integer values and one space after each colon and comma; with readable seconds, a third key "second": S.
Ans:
{"hour": 9, "minute": 37}
